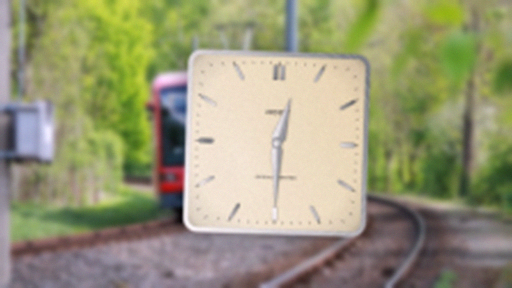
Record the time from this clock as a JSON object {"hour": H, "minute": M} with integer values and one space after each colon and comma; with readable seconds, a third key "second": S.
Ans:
{"hour": 12, "minute": 30}
